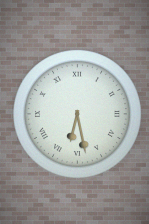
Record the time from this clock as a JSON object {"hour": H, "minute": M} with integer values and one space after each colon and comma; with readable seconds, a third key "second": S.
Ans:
{"hour": 6, "minute": 28}
